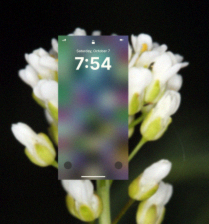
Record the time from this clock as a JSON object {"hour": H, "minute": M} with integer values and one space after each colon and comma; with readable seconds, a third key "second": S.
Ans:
{"hour": 7, "minute": 54}
